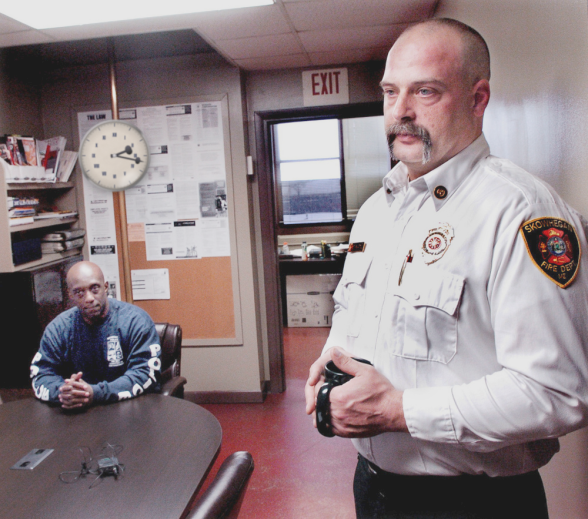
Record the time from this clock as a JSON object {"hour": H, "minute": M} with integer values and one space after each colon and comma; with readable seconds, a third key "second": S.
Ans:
{"hour": 2, "minute": 17}
